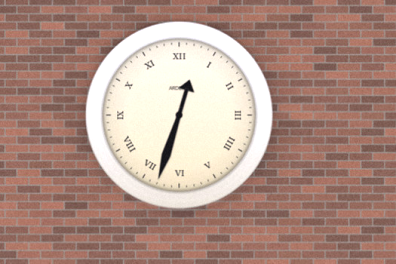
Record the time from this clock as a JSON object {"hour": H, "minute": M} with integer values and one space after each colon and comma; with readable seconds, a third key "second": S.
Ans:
{"hour": 12, "minute": 33}
